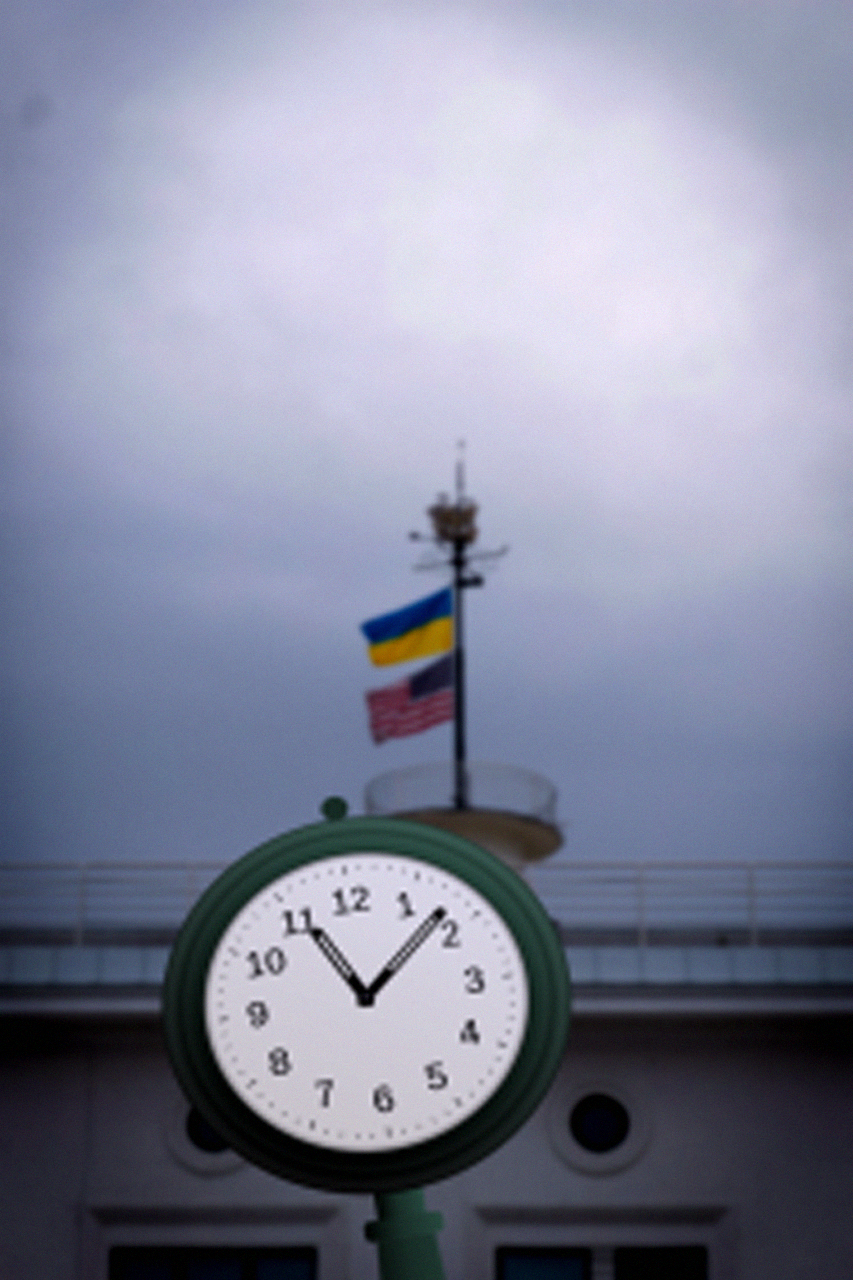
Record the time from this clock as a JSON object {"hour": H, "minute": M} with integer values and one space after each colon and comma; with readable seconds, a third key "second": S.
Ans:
{"hour": 11, "minute": 8}
